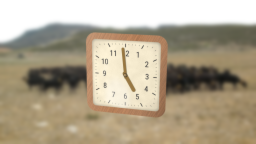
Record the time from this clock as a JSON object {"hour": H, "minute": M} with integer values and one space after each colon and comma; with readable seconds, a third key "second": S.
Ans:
{"hour": 4, "minute": 59}
